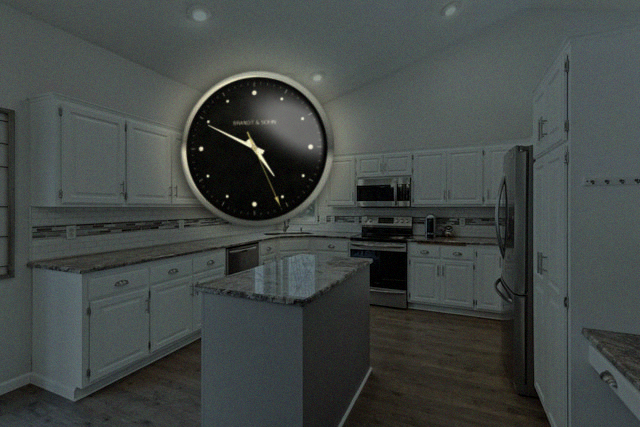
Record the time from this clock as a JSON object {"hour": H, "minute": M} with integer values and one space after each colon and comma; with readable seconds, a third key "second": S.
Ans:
{"hour": 4, "minute": 49, "second": 26}
